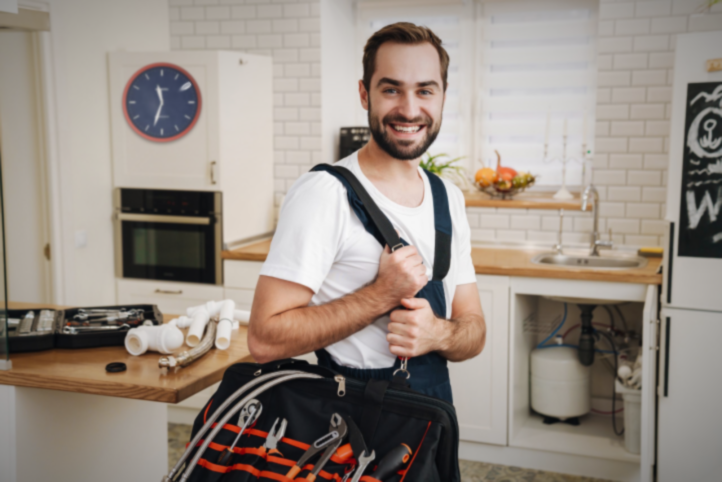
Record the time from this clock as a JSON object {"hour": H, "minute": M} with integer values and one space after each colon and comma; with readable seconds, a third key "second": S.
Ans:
{"hour": 11, "minute": 33}
